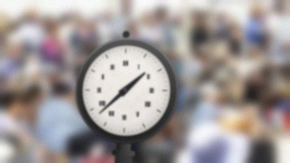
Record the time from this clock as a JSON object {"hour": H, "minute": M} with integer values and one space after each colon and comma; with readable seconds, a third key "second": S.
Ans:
{"hour": 1, "minute": 38}
